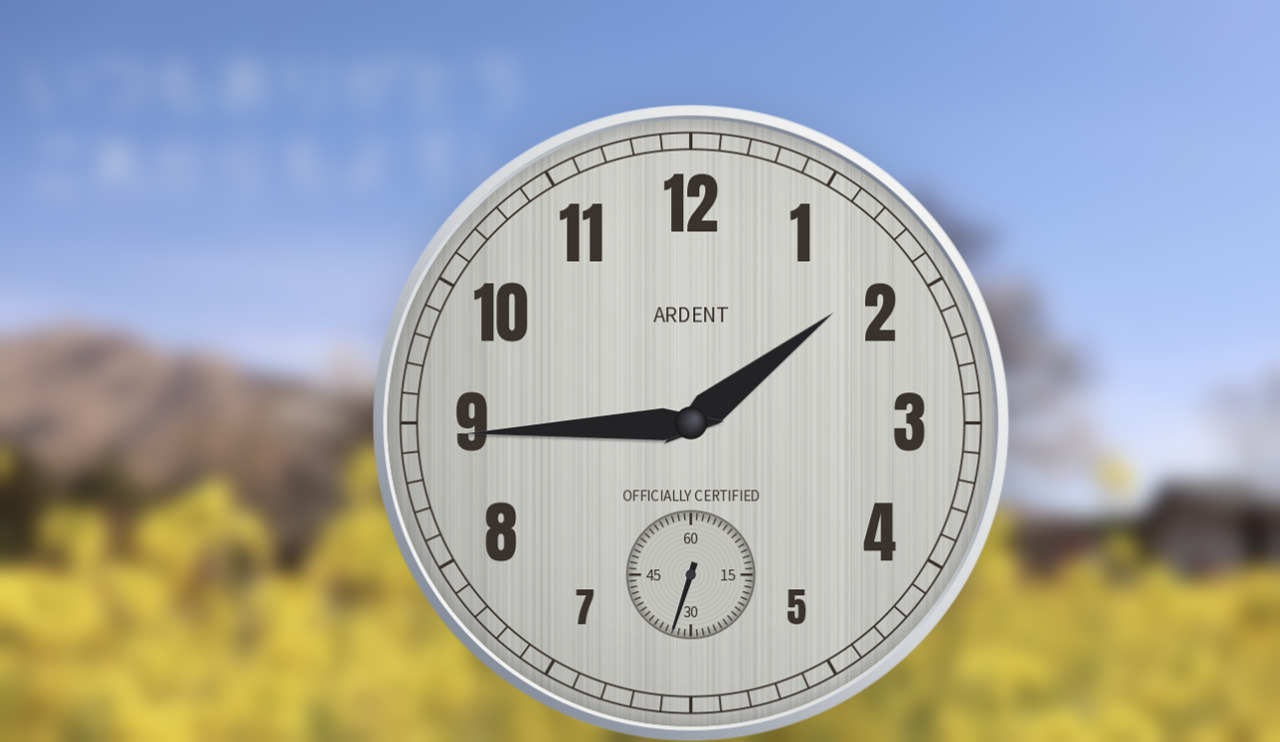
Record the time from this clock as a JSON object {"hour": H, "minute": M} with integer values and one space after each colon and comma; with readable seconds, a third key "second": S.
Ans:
{"hour": 1, "minute": 44, "second": 33}
